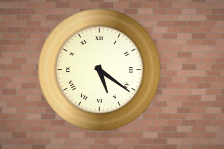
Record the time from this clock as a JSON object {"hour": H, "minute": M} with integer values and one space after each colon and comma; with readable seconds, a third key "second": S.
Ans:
{"hour": 5, "minute": 21}
